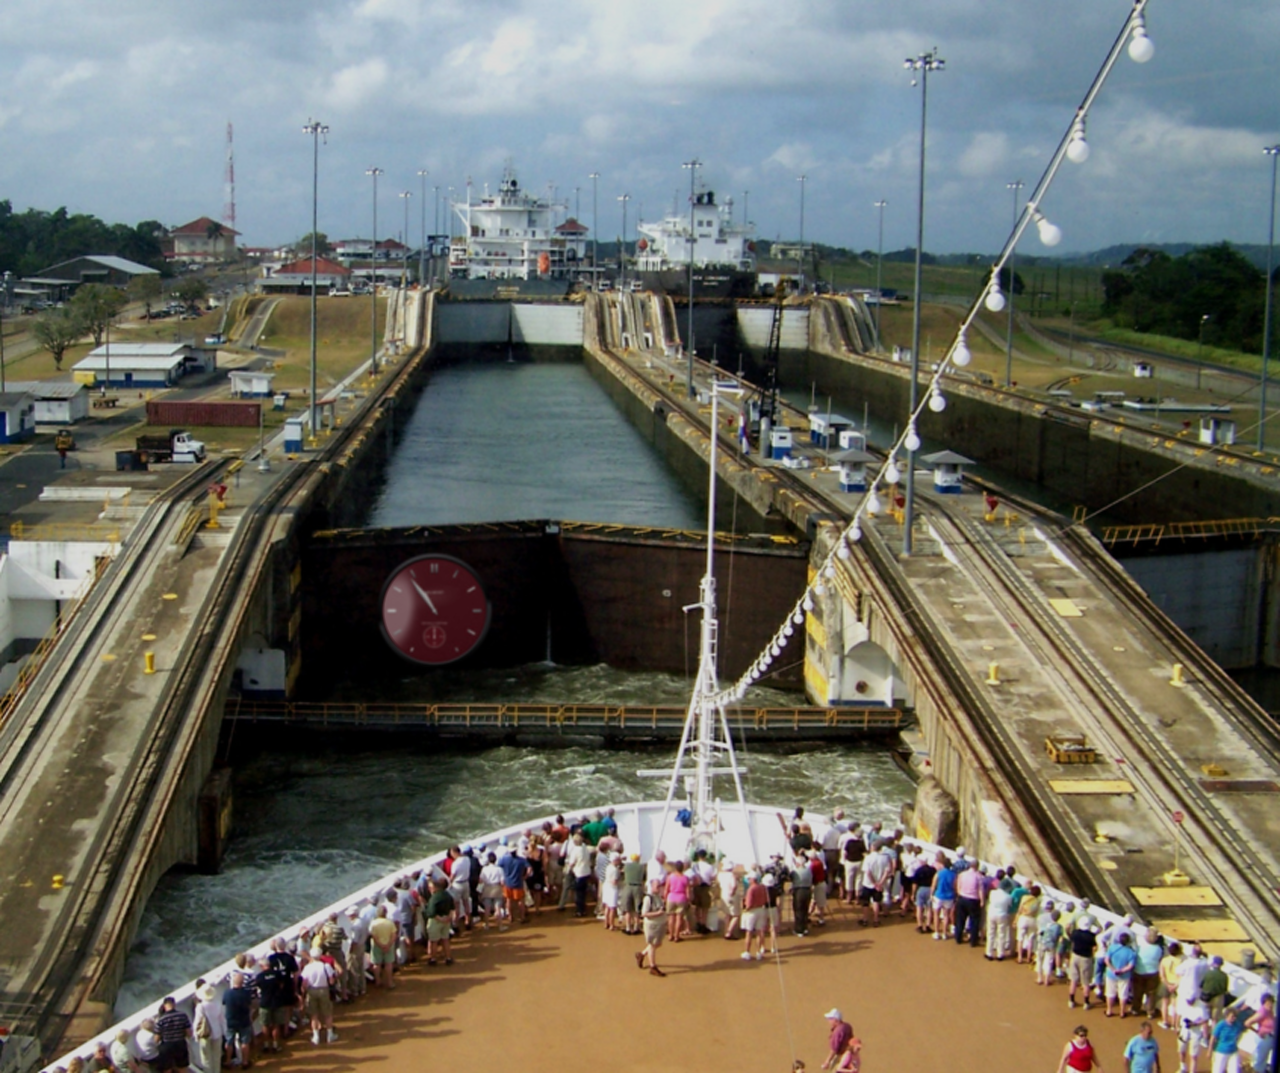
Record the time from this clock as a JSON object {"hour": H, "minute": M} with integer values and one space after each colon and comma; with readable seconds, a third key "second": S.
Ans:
{"hour": 10, "minute": 54}
